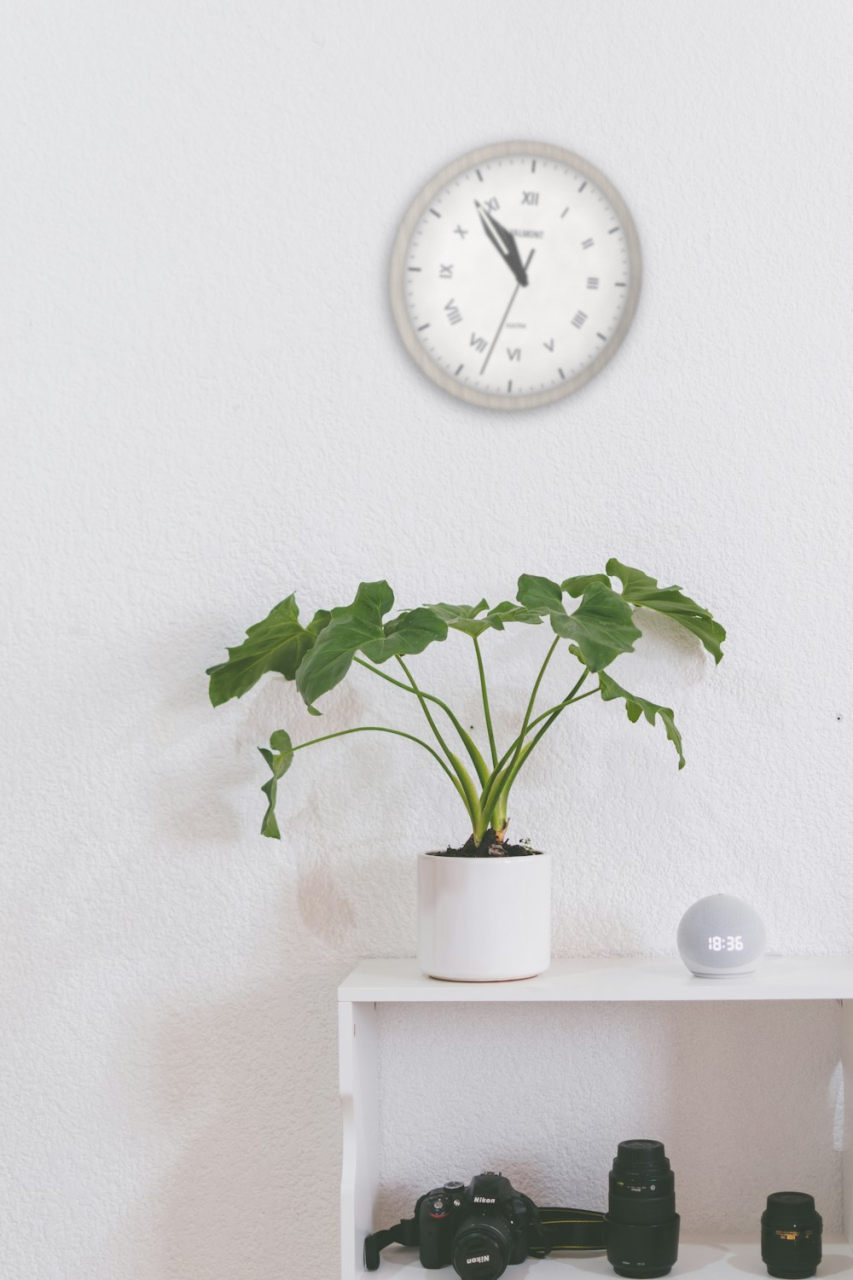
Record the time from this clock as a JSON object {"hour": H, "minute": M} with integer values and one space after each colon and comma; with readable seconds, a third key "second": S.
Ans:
{"hour": 10, "minute": 53, "second": 33}
